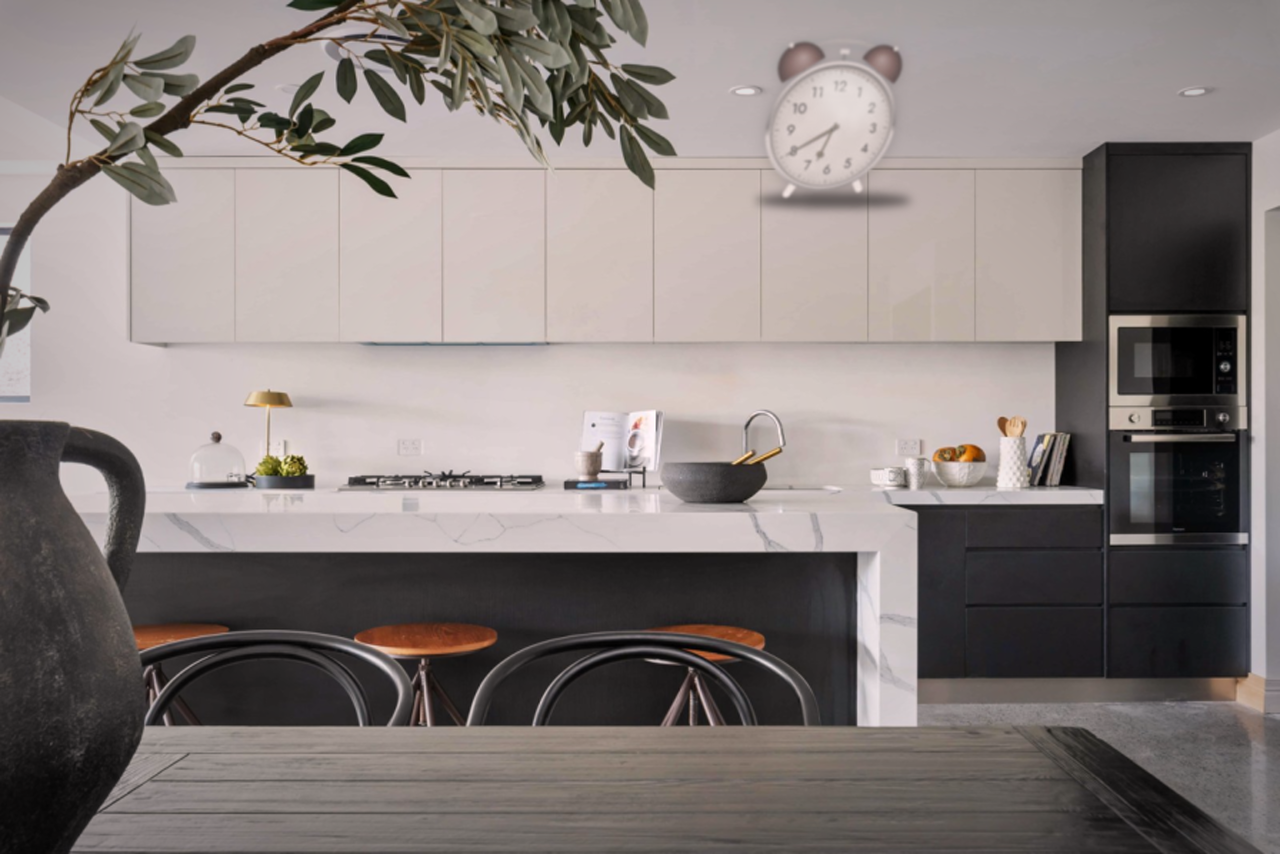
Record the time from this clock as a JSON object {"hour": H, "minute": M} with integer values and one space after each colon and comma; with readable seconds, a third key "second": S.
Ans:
{"hour": 6, "minute": 40}
